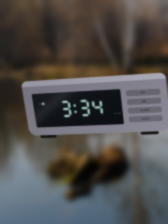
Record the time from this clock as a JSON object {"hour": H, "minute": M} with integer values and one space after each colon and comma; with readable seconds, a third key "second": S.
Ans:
{"hour": 3, "minute": 34}
